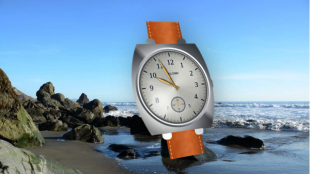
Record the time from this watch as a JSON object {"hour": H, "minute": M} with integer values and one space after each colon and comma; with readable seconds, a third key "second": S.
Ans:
{"hour": 9, "minute": 56}
